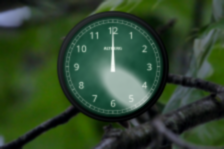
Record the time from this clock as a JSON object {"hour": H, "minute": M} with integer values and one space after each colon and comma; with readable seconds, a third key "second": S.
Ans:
{"hour": 12, "minute": 0}
